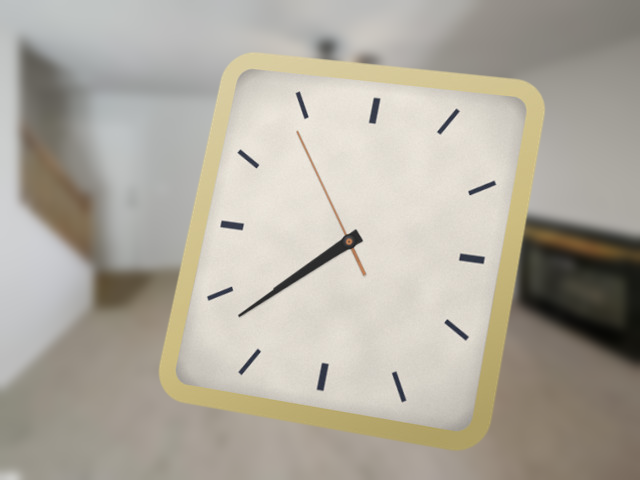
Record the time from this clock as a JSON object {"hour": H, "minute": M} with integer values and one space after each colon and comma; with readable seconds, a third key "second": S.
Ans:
{"hour": 7, "minute": 37, "second": 54}
